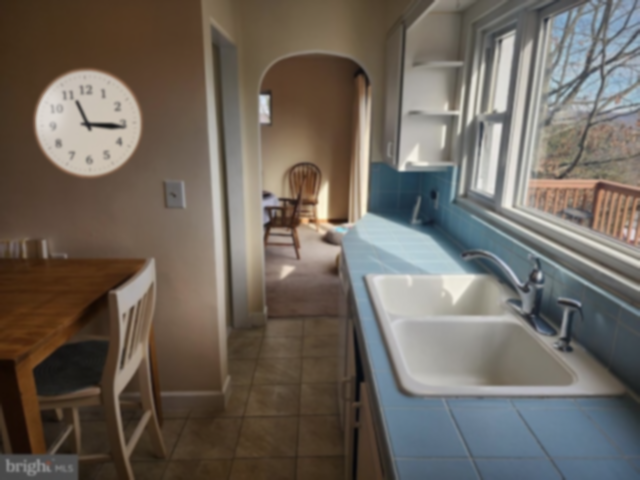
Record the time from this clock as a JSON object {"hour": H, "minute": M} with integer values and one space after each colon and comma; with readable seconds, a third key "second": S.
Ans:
{"hour": 11, "minute": 16}
